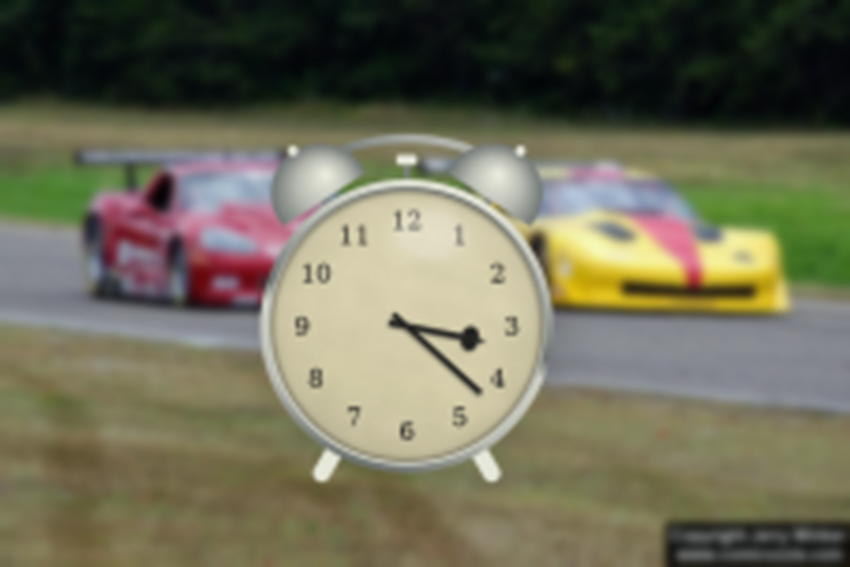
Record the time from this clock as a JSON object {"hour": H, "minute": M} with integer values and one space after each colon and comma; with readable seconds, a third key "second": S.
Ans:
{"hour": 3, "minute": 22}
